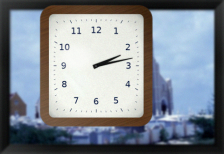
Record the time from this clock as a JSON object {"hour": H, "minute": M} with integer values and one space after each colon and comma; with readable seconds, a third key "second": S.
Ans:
{"hour": 2, "minute": 13}
